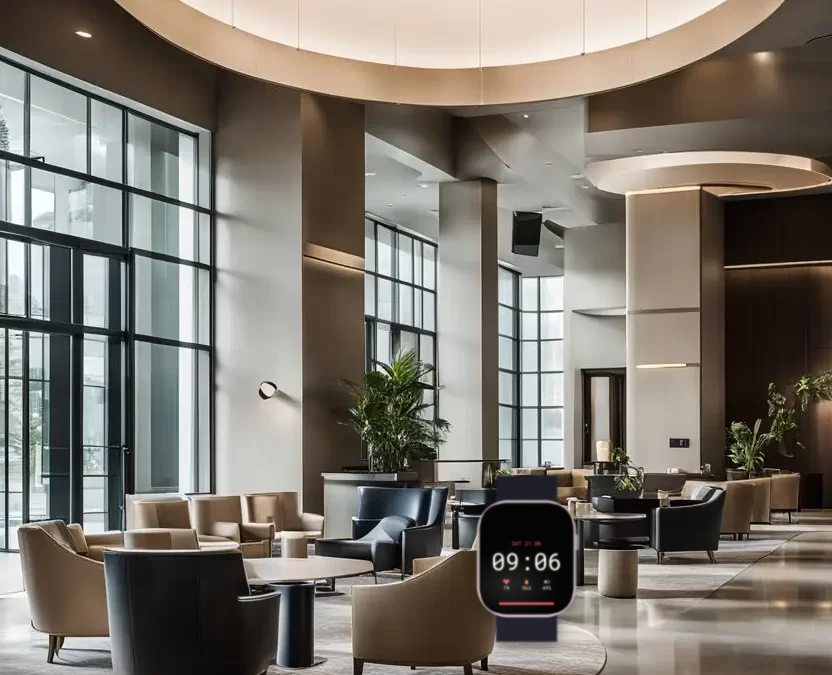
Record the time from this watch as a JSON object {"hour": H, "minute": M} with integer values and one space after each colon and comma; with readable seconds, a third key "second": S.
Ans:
{"hour": 9, "minute": 6}
